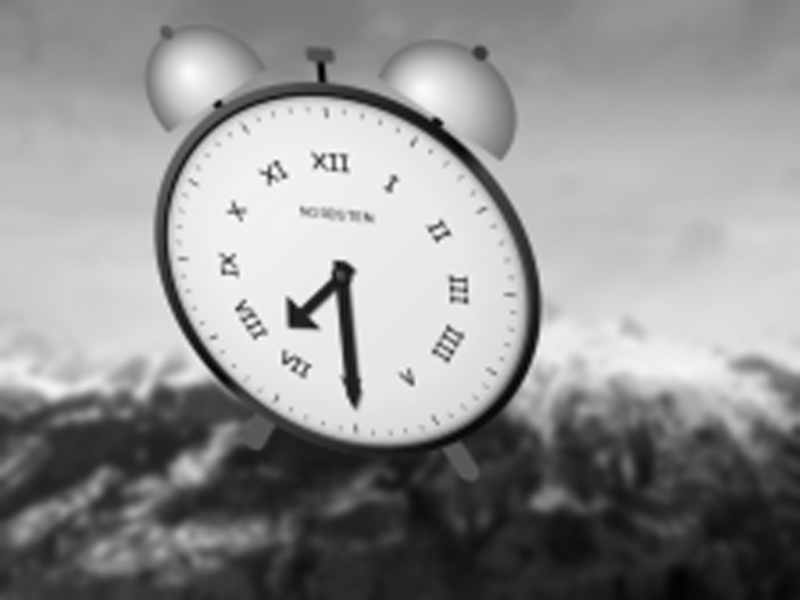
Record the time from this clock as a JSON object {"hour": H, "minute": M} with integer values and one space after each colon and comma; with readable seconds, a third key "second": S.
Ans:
{"hour": 7, "minute": 30}
